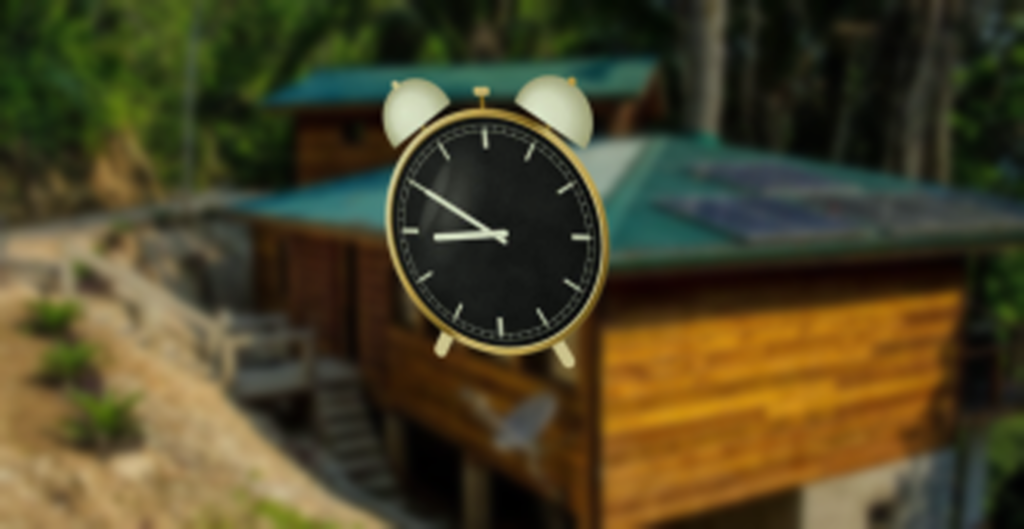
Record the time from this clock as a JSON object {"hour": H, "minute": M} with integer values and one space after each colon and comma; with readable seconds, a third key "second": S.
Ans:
{"hour": 8, "minute": 50}
